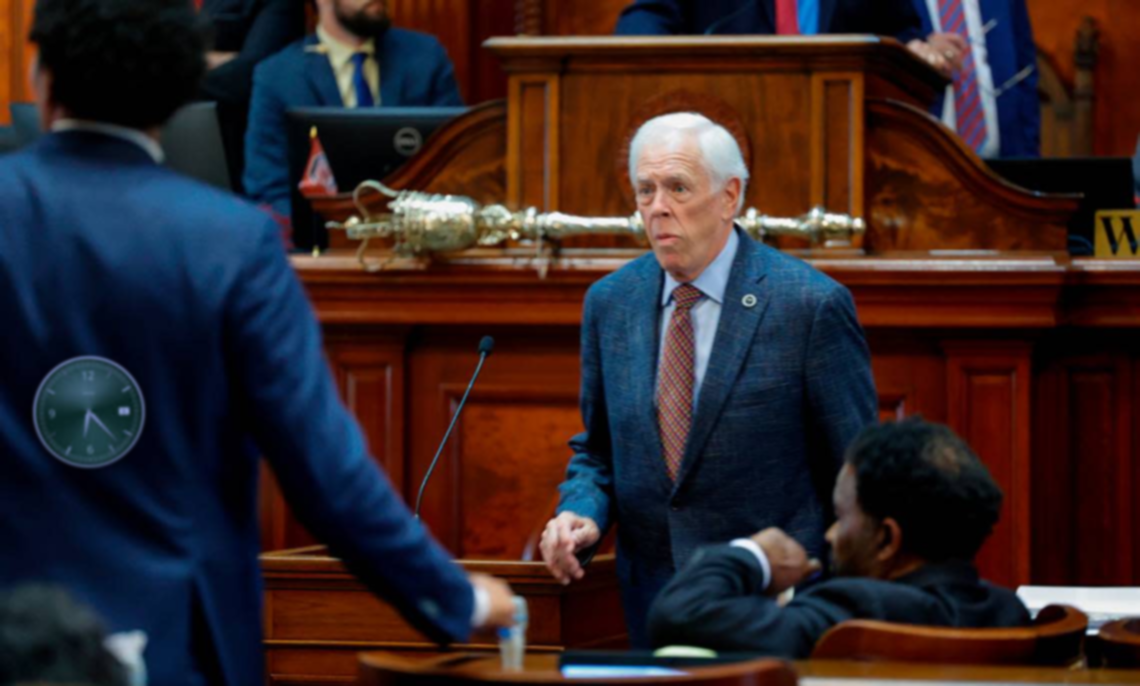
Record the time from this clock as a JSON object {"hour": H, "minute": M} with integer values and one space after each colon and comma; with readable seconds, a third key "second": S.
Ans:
{"hour": 6, "minute": 23}
